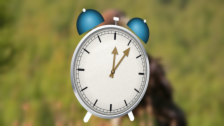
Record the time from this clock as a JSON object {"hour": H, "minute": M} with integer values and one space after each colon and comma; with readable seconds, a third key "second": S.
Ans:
{"hour": 12, "minute": 6}
